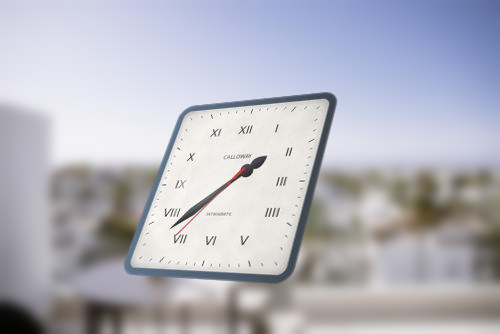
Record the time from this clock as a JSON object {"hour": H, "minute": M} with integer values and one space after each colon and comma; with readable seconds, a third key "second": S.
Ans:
{"hour": 1, "minute": 37, "second": 36}
